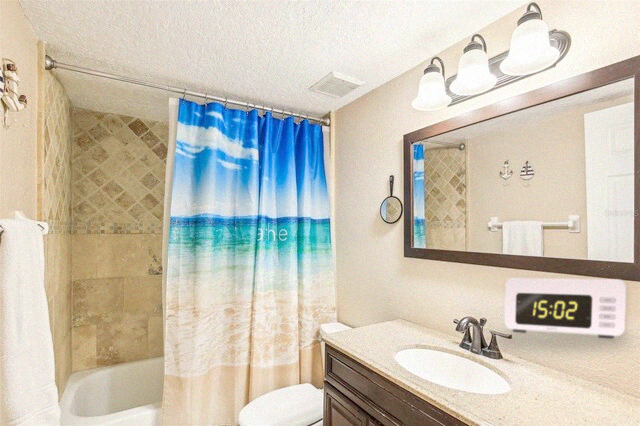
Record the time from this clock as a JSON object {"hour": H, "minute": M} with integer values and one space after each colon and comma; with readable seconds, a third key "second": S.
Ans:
{"hour": 15, "minute": 2}
